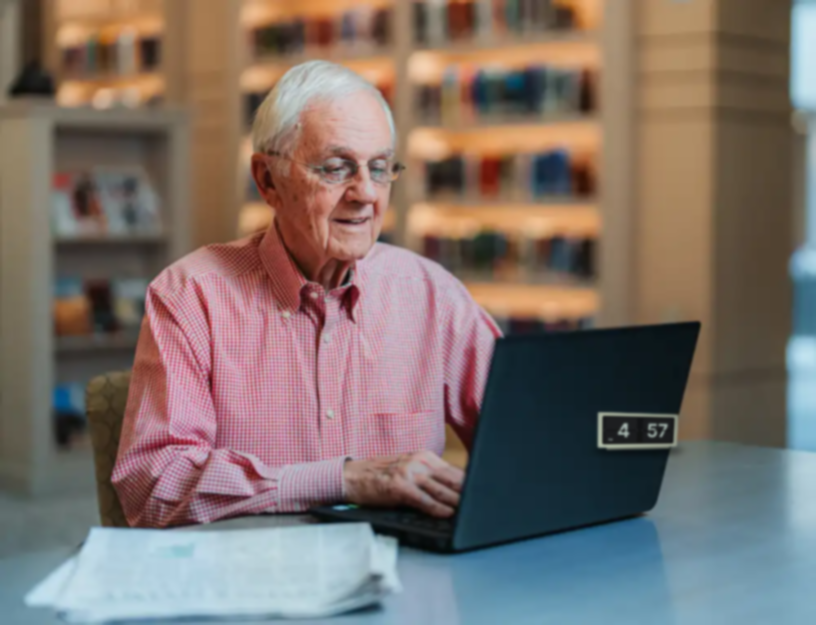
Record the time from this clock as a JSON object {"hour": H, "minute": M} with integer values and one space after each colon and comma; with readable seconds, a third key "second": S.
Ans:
{"hour": 4, "minute": 57}
